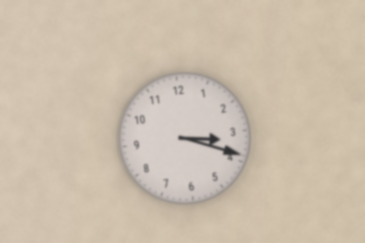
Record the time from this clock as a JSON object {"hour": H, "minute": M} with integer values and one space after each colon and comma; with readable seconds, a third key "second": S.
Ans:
{"hour": 3, "minute": 19}
